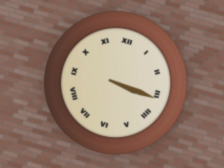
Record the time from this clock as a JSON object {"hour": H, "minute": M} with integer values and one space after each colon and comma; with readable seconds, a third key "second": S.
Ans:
{"hour": 3, "minute": 16}
